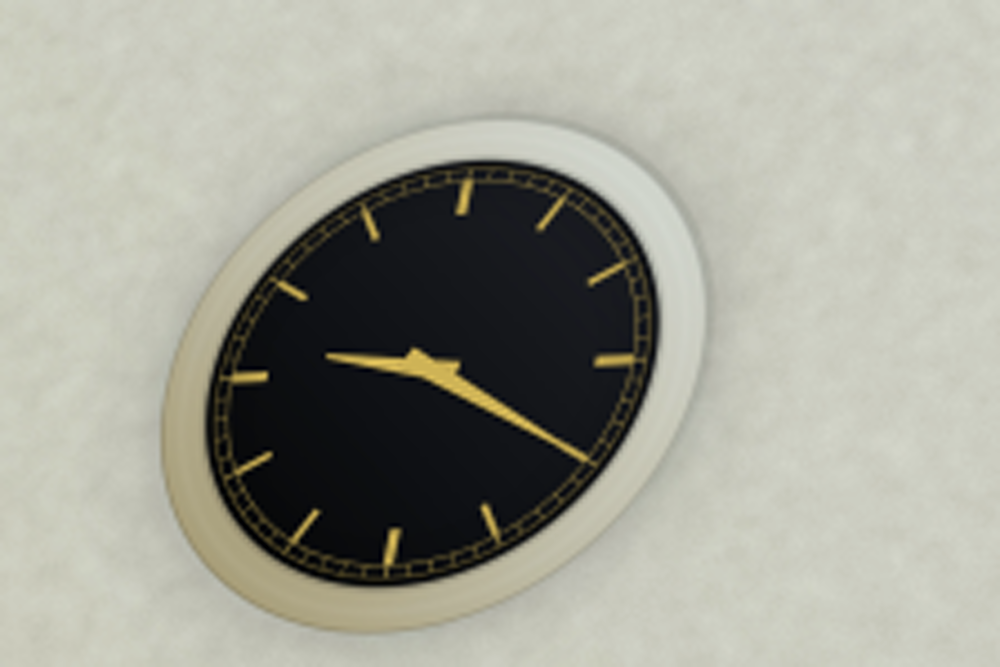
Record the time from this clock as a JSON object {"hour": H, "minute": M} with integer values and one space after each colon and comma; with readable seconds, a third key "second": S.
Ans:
{"hour": 9, "minute": 20}
